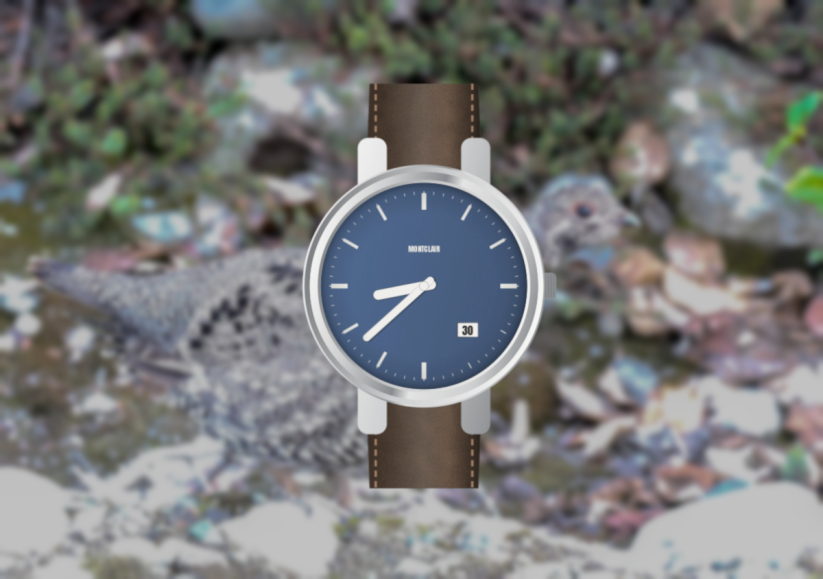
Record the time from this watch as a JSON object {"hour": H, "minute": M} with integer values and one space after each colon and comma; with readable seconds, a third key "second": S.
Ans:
{"hour": 8, "minute": 38}
